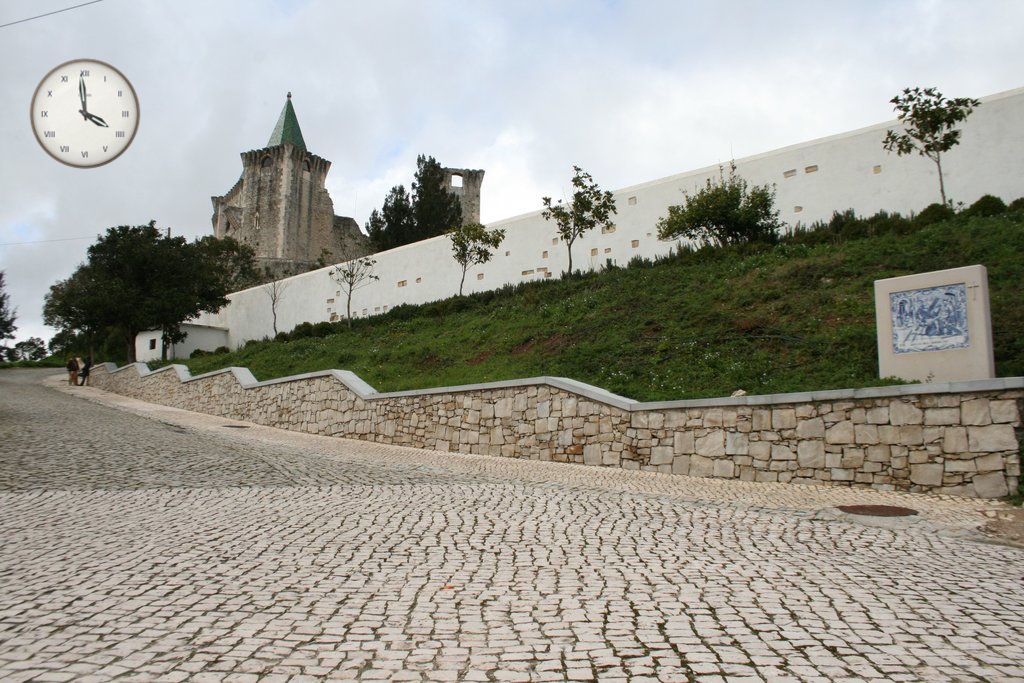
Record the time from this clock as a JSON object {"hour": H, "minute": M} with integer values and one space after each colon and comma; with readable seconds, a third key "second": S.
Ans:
{"hour": 3, "minute": 59}
